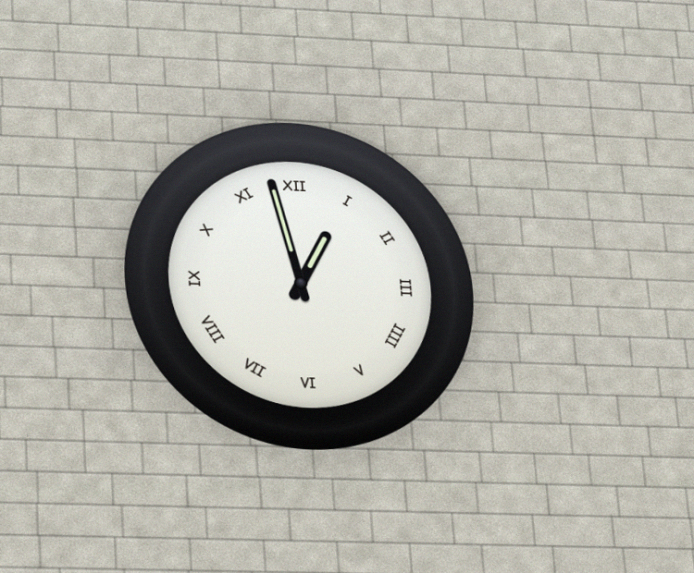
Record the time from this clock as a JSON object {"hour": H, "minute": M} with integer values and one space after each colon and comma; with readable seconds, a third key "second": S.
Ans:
{"hour": 12, "minute": 58}
